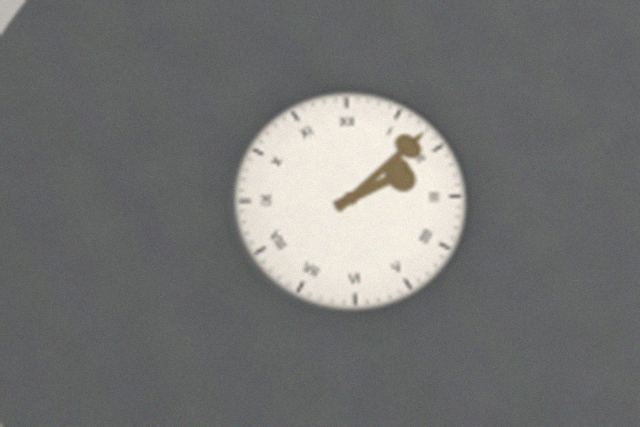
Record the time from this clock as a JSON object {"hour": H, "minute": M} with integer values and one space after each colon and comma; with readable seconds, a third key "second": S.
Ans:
{"hour": 2, "minute": 8}
